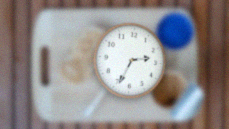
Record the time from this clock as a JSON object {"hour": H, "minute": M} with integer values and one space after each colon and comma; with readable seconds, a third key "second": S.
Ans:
{"hour": 2, "minute": 34}
